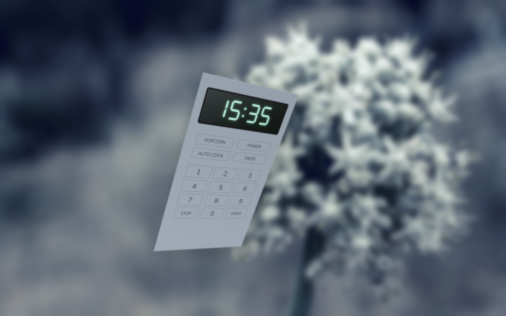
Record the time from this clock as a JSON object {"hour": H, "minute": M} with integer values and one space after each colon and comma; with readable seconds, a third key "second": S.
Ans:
{"hour": 15, "minute": 35}
